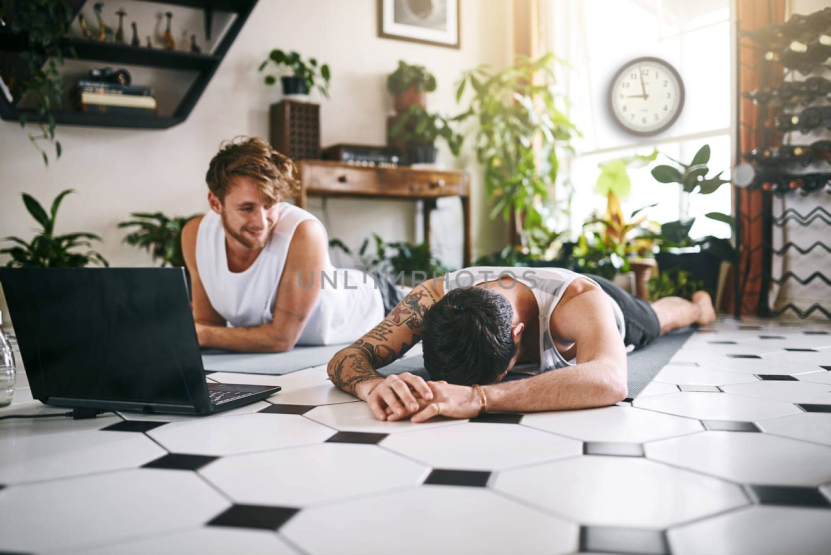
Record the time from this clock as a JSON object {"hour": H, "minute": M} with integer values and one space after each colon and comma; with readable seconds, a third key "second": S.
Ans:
{"hour": 8, "minute": 58}
